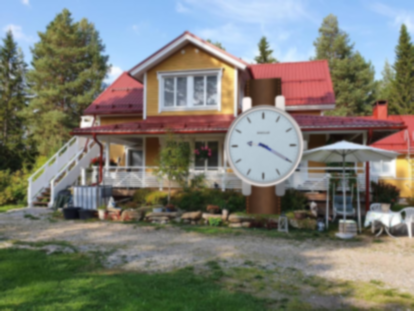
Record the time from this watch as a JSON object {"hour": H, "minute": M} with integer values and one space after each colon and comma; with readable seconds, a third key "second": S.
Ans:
{"hour": 9, "minute": 20}
